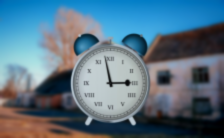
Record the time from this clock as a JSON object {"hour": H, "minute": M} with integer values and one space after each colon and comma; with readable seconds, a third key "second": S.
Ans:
{"hour": 2, "minute": 58}
